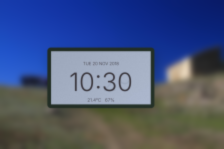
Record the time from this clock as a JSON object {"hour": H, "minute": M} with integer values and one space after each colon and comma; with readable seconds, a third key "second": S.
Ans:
{"hour": 10, "minute": 30}
